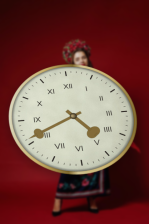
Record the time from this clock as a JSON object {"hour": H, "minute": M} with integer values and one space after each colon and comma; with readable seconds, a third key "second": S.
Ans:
{"hour": 4, "minute": 41}
